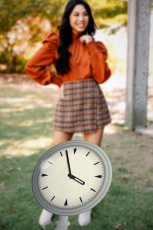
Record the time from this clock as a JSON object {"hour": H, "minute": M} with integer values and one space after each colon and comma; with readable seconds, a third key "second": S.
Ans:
{"hour": 3, "minute": 57}
